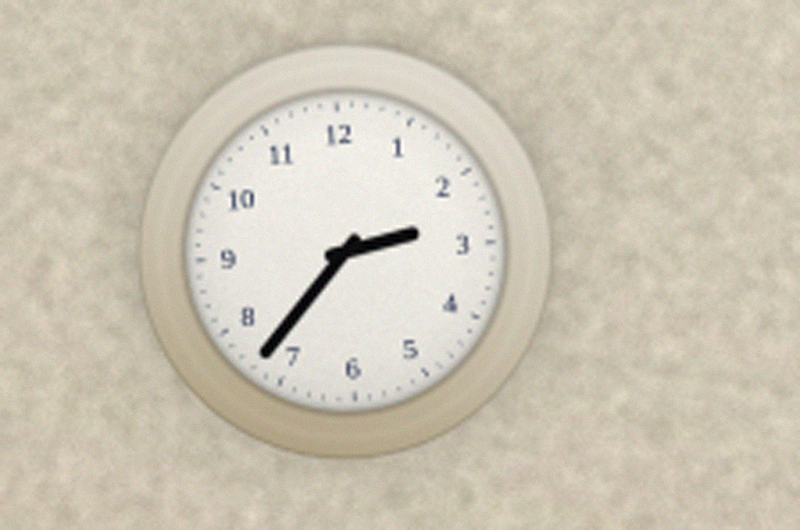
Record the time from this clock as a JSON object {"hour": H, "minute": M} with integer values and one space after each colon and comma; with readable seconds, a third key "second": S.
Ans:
{"hour": 2, "minute": 37}
